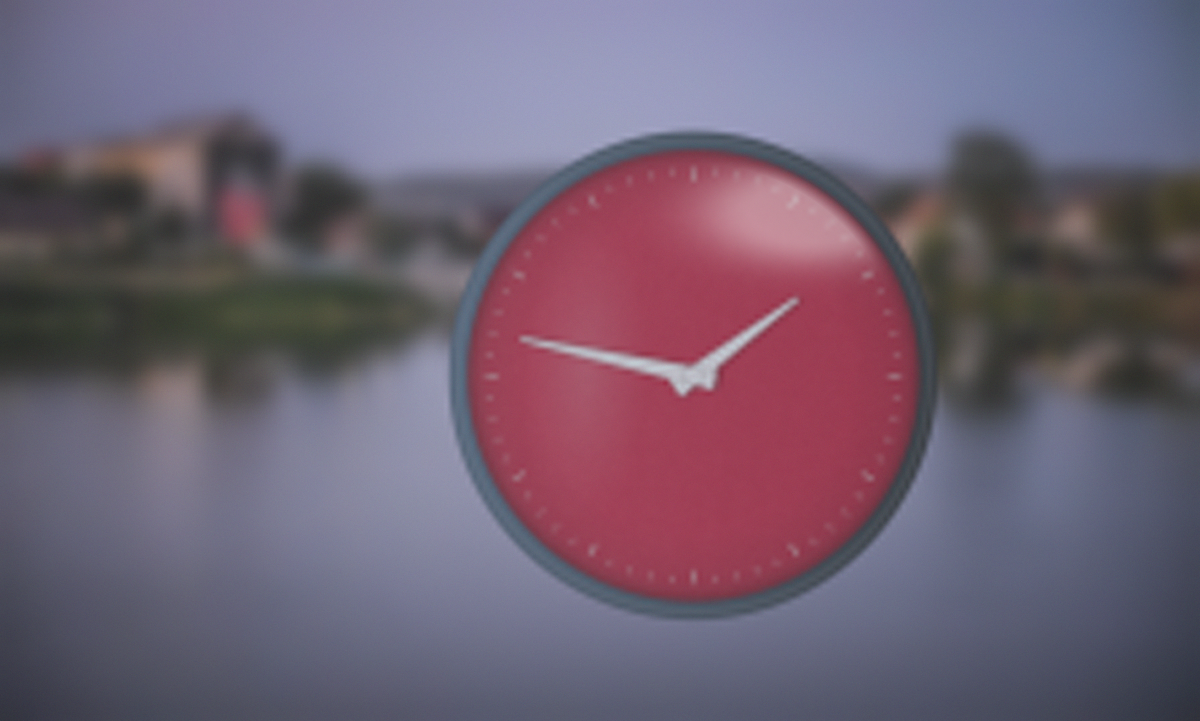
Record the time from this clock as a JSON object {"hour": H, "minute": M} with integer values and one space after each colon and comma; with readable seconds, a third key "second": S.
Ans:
{"hour": 1, "minute": 47}
